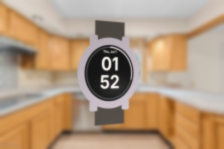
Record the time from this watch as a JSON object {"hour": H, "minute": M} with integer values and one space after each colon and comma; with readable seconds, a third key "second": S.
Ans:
{"hour": 1, "minute": 52}
